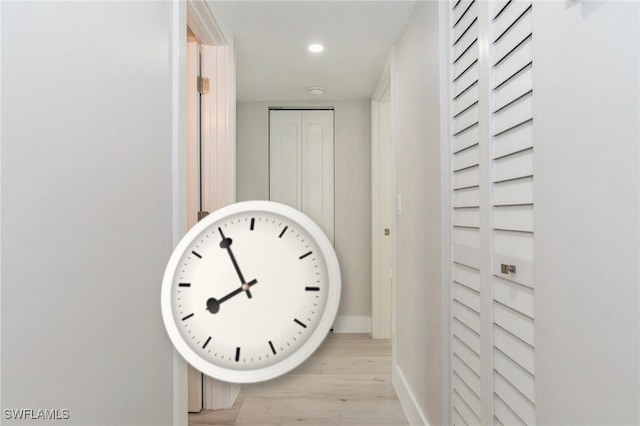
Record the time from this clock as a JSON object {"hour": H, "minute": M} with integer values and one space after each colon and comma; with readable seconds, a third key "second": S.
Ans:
{"hour": 7, "minute": 55}
